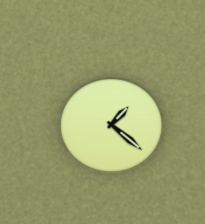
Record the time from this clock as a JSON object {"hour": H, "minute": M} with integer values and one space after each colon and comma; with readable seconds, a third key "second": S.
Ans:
{"hour": 1, "minute": 22}
